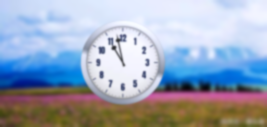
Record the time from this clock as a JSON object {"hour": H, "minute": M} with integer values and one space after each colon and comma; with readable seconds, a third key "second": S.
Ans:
{"hour": 10, "minute": 58}
